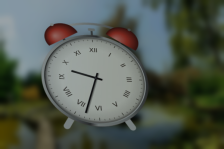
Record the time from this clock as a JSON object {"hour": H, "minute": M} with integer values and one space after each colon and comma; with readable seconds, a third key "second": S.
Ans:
{"hour": 9, "minute": 33}
